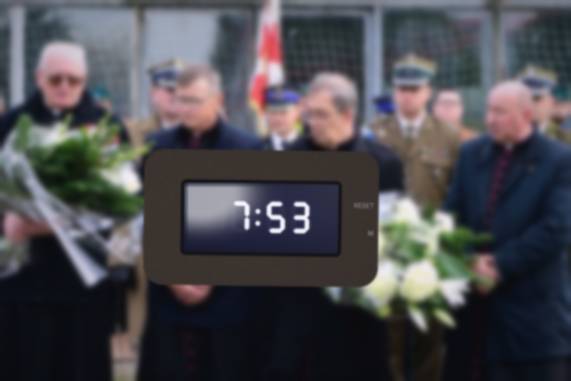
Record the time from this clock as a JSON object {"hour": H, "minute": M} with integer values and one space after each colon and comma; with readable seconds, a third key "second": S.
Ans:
{"hour": 7, "minute": 53}
